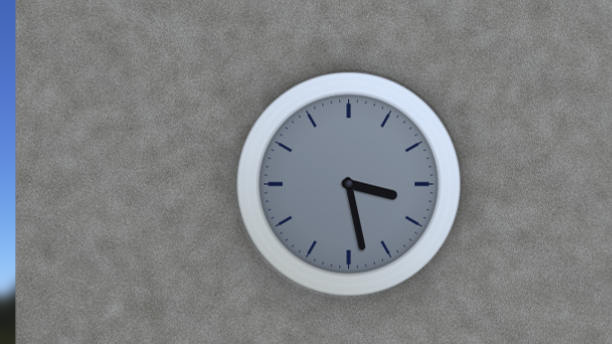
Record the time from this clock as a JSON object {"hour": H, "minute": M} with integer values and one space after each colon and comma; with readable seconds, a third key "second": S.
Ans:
{"hour": 3, "minute": 28}
